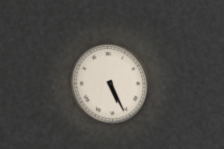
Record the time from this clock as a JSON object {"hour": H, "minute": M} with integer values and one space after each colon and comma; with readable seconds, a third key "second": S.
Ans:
{"hour": 5, "minute": 26}
